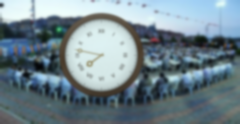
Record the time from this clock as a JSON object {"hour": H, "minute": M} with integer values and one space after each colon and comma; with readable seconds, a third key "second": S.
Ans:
{"hour": 7, "minute": 47}
